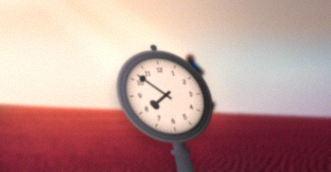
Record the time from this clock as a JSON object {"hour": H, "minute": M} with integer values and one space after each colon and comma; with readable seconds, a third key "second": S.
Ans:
{"hour": 7, "minute": 52}
